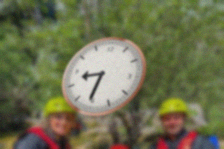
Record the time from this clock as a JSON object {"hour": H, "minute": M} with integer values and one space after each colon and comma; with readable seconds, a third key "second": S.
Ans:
{"hour": 8, "minute": 31}
